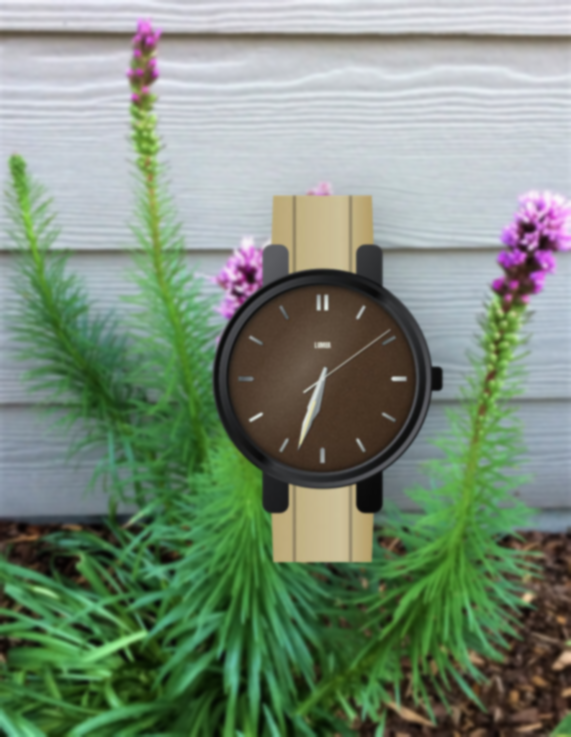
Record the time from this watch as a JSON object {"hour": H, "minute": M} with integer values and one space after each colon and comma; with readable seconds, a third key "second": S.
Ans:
{"hour": 6, "minute": 33, "second": 9}
